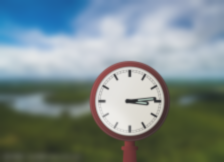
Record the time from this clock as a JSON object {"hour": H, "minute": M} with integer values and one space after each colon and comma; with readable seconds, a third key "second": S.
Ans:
{"hour": 3, "minute": 14}
